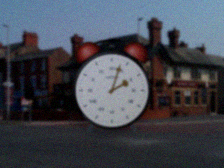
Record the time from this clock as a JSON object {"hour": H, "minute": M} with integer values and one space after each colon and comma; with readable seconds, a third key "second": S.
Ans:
{"hour": 2, "minute": 3}
